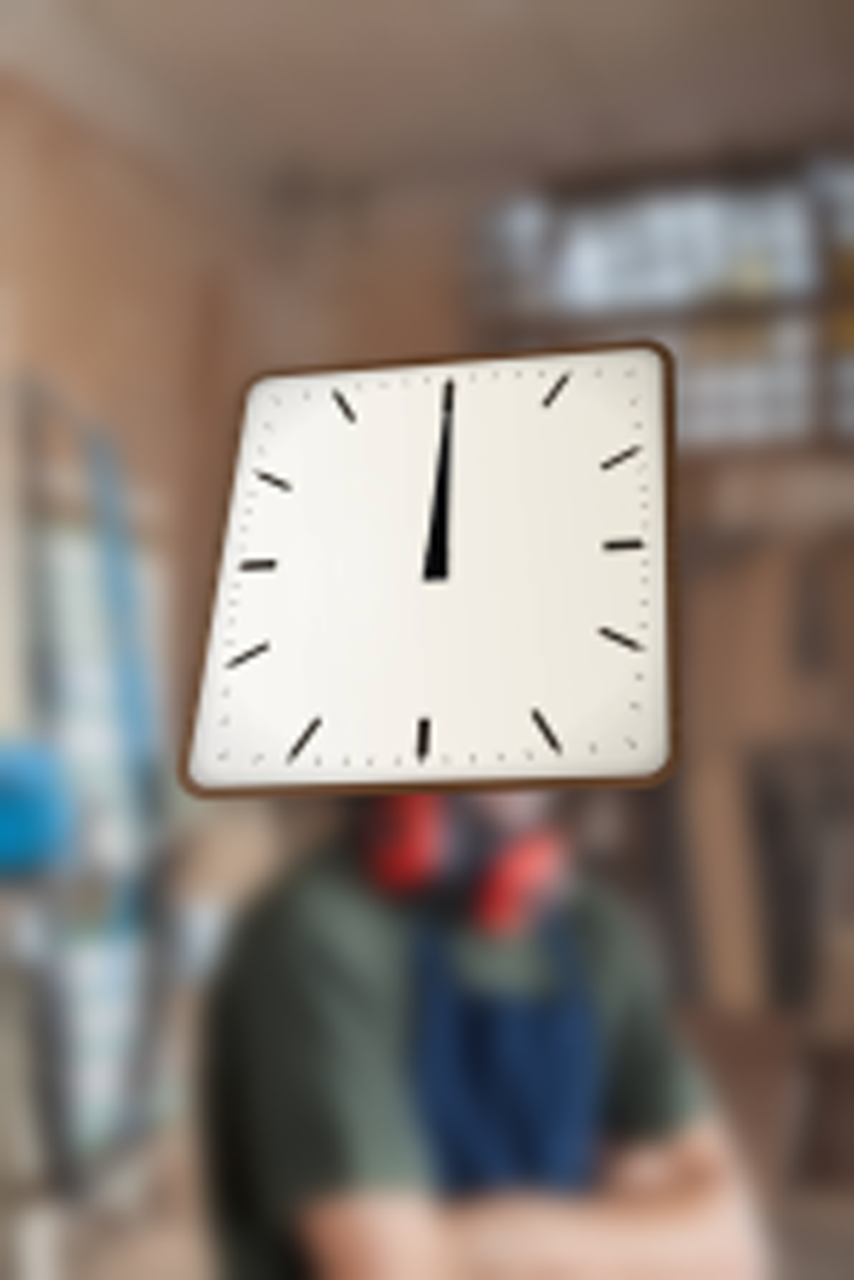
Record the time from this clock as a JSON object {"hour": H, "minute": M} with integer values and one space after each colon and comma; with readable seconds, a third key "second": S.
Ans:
{"hour": 12, "minute": 0}
